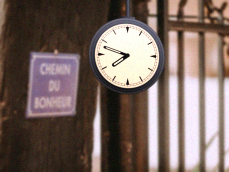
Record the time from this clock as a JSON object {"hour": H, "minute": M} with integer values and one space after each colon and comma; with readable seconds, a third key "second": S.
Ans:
{"hour": 7, "minute": 48}
